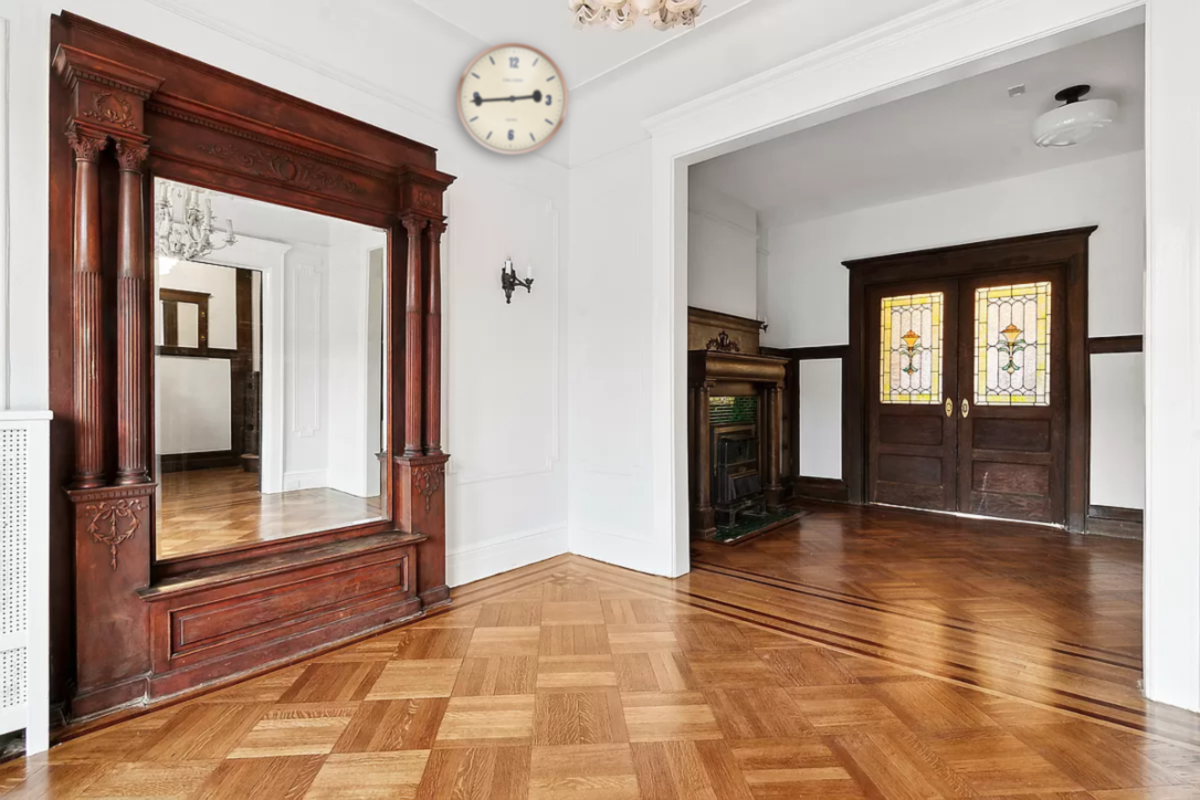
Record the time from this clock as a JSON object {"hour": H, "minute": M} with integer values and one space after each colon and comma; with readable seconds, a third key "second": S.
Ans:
{"hour": 2, "minute": 44}
